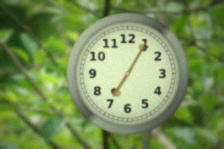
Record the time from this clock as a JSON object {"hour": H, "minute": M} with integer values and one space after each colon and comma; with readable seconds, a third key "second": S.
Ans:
{"hour": 7, "minute": 5}
